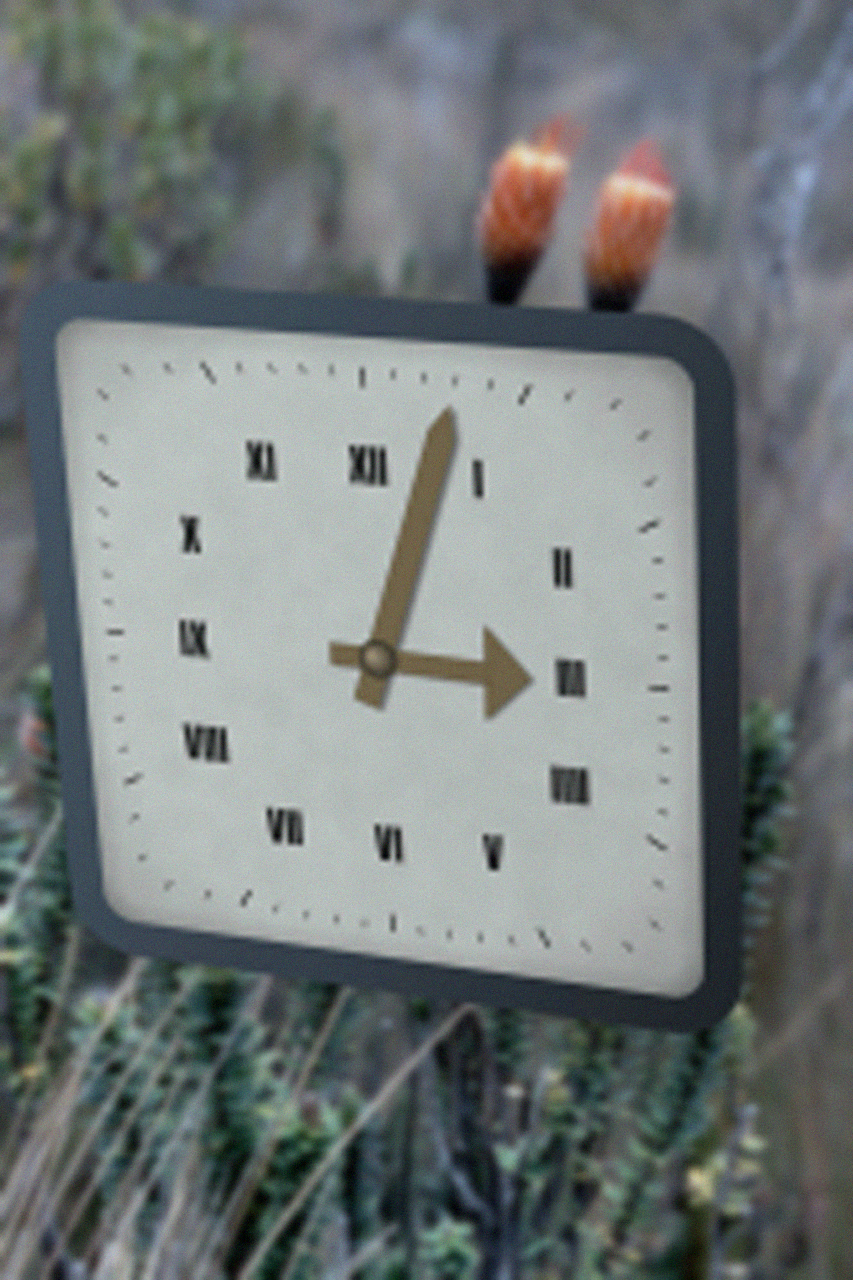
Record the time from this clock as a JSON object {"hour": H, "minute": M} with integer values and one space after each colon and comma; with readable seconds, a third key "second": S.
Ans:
{"hour": 3, "minute": 3}
